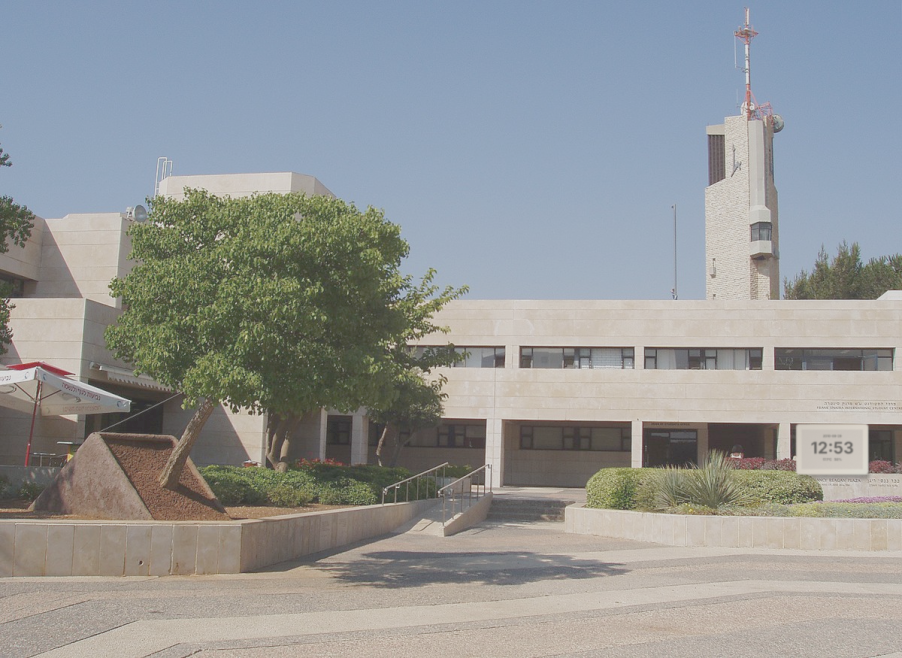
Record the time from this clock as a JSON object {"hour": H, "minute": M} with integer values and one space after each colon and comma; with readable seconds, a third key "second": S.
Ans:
{"hour": 12, "minute": 53}
